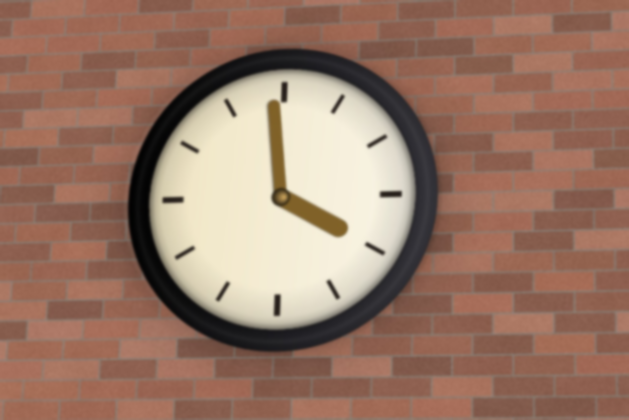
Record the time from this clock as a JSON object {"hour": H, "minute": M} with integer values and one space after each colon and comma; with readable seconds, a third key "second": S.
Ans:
{"hour": 3, "minute": 59}
